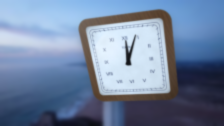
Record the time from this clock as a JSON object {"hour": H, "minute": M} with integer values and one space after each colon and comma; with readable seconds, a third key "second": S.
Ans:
{"hour": 12, "minute": 4}
